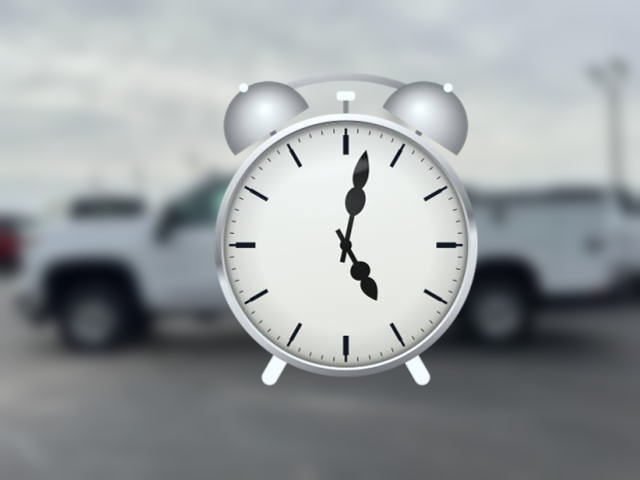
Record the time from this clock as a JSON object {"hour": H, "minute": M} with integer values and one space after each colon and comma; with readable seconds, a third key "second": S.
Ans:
{"hour": 5, "minute": 2}
